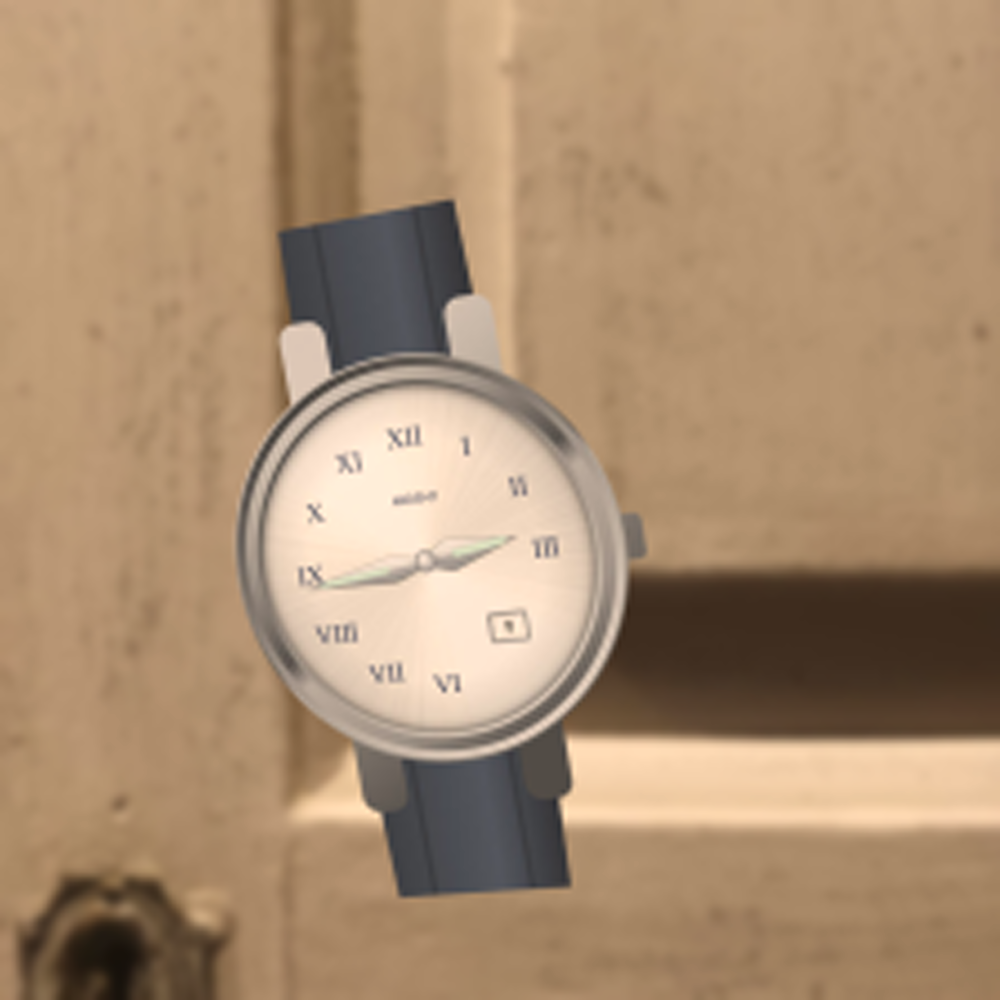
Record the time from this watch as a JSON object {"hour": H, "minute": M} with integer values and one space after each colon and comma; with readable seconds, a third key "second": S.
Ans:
{"hour": 2, "minute": 44}
